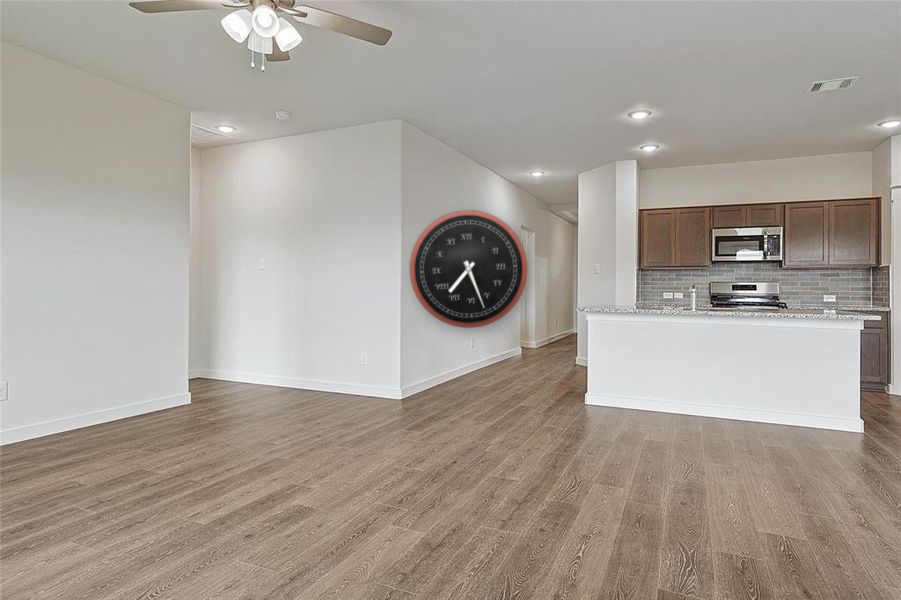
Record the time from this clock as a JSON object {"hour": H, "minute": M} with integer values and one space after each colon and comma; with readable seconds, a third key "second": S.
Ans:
{"hour": 7, "minute": 27}
